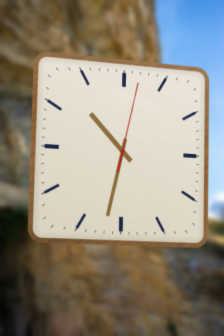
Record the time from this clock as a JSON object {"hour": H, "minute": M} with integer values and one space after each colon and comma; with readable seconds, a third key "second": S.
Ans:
{"hour": 10, "minute": 32, "second": 2}
